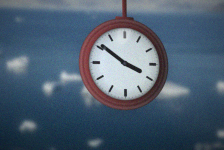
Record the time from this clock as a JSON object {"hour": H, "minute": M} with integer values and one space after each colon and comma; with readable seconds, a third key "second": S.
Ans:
{"hour": 3, "minute": 51}
